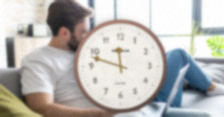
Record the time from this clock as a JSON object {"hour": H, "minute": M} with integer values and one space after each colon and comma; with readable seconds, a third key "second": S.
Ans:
{"hour": 11, "minute": 48}
